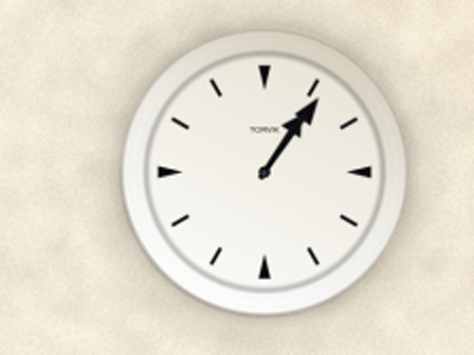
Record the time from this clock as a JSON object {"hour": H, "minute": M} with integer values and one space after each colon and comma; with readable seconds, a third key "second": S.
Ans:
{"hour": 1, "minute": 6}
